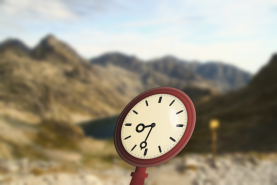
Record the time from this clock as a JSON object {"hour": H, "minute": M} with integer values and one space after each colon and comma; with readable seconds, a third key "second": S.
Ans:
{"hour": 8, "minute": 32}
